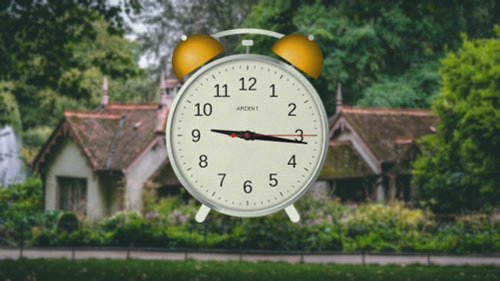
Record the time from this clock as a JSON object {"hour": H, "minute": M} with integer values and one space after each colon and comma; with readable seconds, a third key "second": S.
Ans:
{"hour": 9, "minute": 16, "second": 15}
